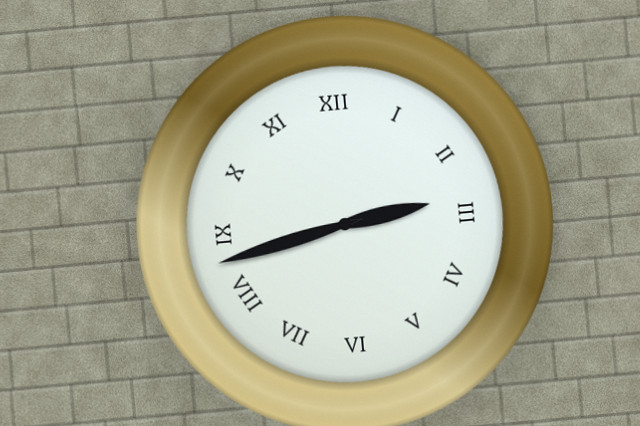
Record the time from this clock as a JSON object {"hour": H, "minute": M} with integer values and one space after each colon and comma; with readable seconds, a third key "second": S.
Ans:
{"hour": 2, "minute": 43}
